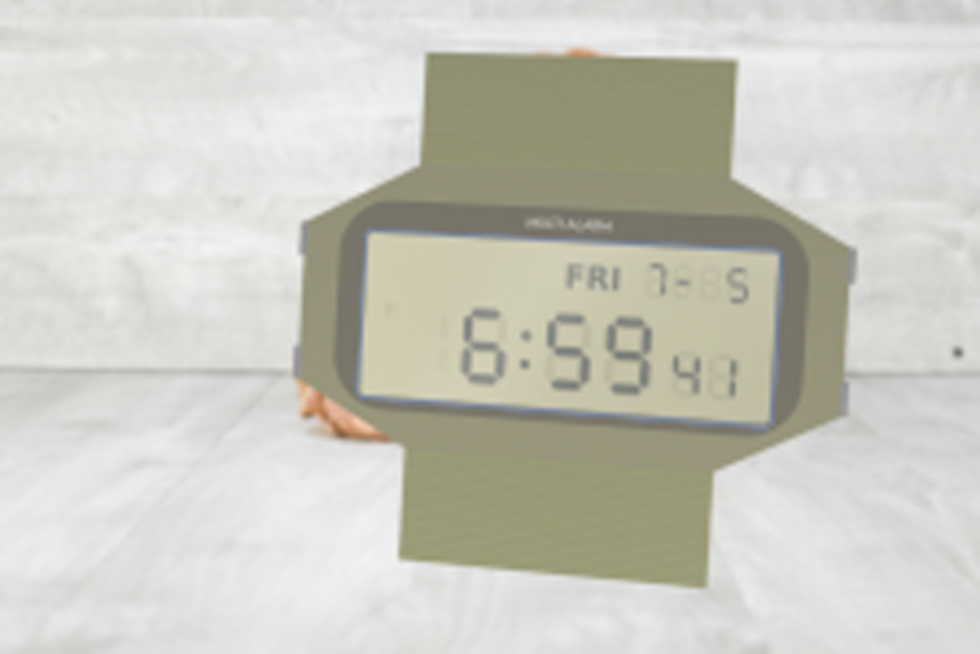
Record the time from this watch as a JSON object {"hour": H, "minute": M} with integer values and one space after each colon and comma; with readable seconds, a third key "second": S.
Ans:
{"hour": 6, "minute": 59, "second": 41}
